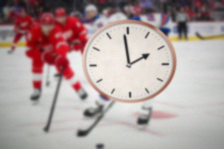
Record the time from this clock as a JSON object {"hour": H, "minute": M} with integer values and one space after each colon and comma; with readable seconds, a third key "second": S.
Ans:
{"hour": 1, "minute": 59}
